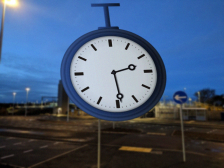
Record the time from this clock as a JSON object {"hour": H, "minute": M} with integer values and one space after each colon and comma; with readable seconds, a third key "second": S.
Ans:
{"hour": 2, "minute": 29}
